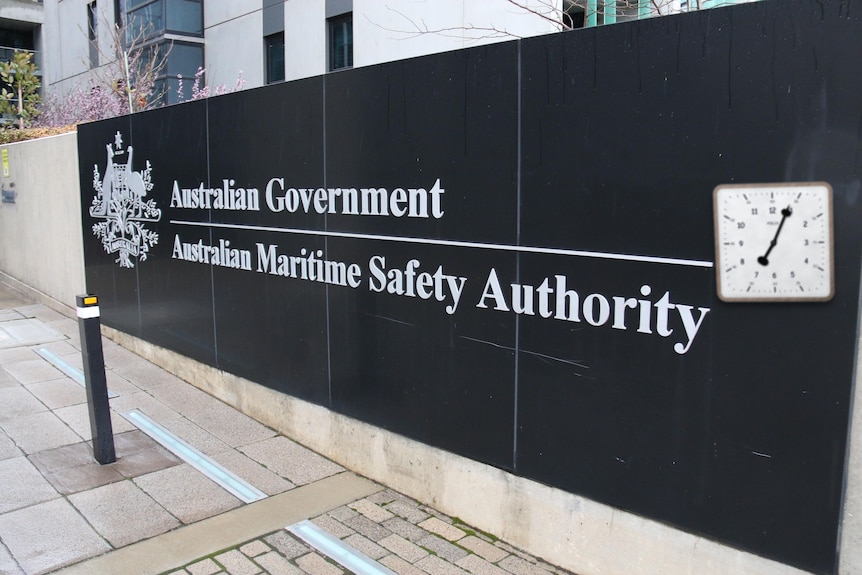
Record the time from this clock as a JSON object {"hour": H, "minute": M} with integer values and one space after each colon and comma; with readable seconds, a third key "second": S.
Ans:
{"hour": 7, "minute": 4}
